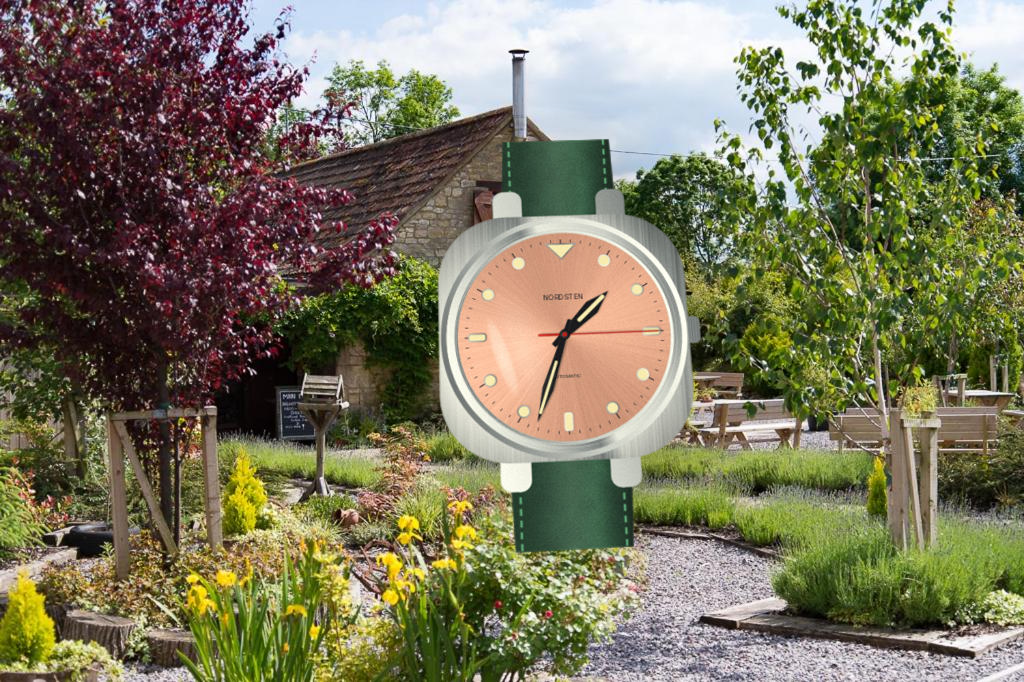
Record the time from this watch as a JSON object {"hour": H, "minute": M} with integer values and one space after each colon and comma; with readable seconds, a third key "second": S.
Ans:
{"hour": 1, "minute": 33, "second": 15}
